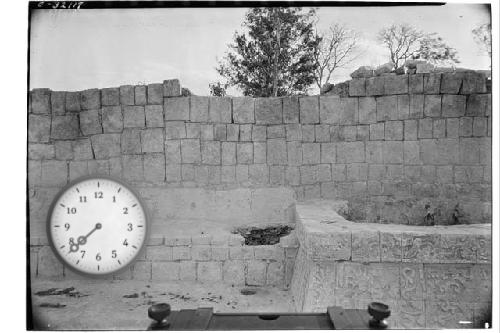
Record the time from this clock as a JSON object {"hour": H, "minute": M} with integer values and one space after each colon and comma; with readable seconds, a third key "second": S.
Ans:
{"hour": 7, "minute": 38}
